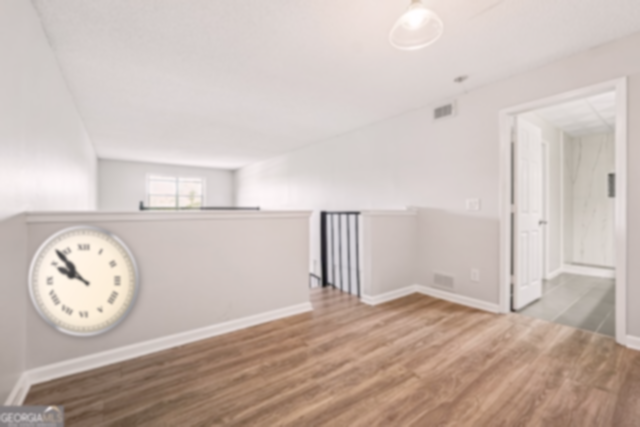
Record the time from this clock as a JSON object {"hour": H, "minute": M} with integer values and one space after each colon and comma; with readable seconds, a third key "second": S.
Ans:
{"hour": 9, "minute": 53}
